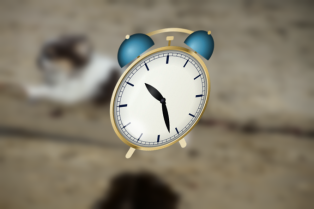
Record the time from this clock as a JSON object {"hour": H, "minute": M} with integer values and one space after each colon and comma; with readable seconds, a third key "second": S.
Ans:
{"hour": 10, "minute": 27}
